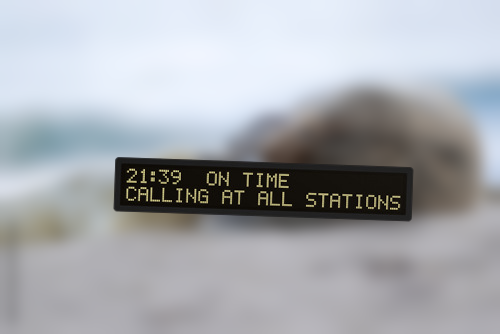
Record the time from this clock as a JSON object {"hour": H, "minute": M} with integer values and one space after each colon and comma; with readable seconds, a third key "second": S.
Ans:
{"hour": 21, "minute": 39}
